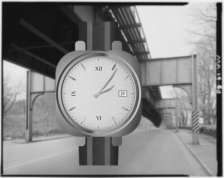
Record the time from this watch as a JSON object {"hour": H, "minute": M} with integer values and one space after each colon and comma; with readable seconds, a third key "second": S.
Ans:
{"hour": 2, "minute": 6}
